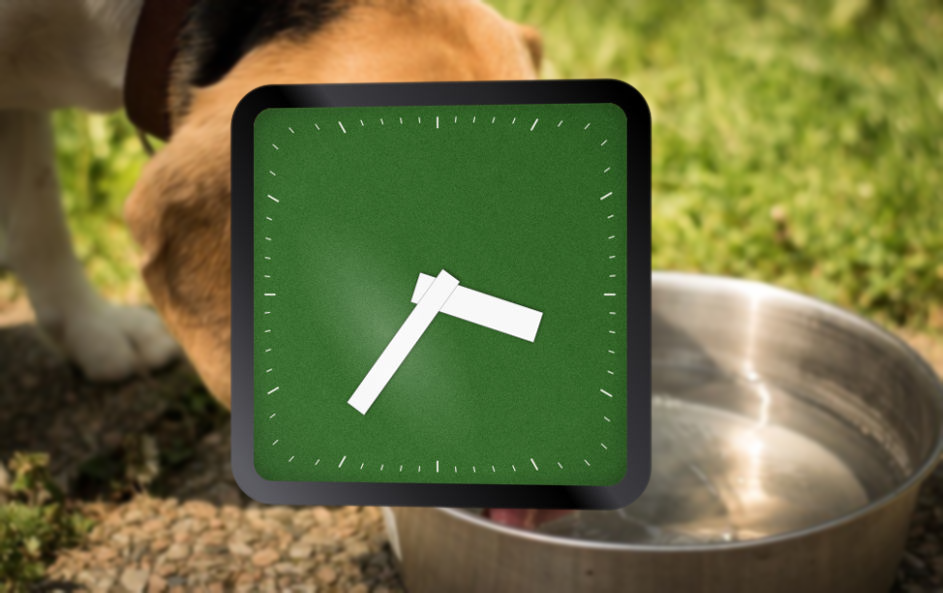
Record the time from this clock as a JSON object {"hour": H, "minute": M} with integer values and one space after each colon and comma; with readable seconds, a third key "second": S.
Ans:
{"hour": 3, "minute": 36}
